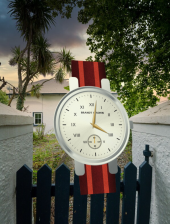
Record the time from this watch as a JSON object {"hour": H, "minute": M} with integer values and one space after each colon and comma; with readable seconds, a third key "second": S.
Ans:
{"hour": 4, "minute": 2}
